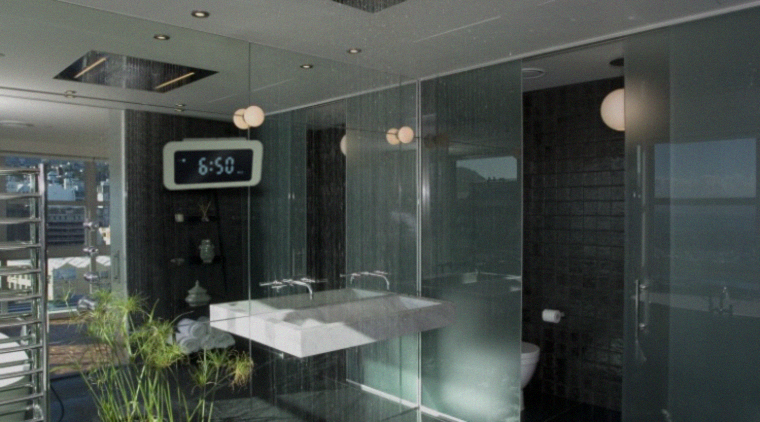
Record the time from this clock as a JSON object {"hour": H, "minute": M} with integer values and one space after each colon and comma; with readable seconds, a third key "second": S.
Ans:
{"hour": 6, "minute": 50}
